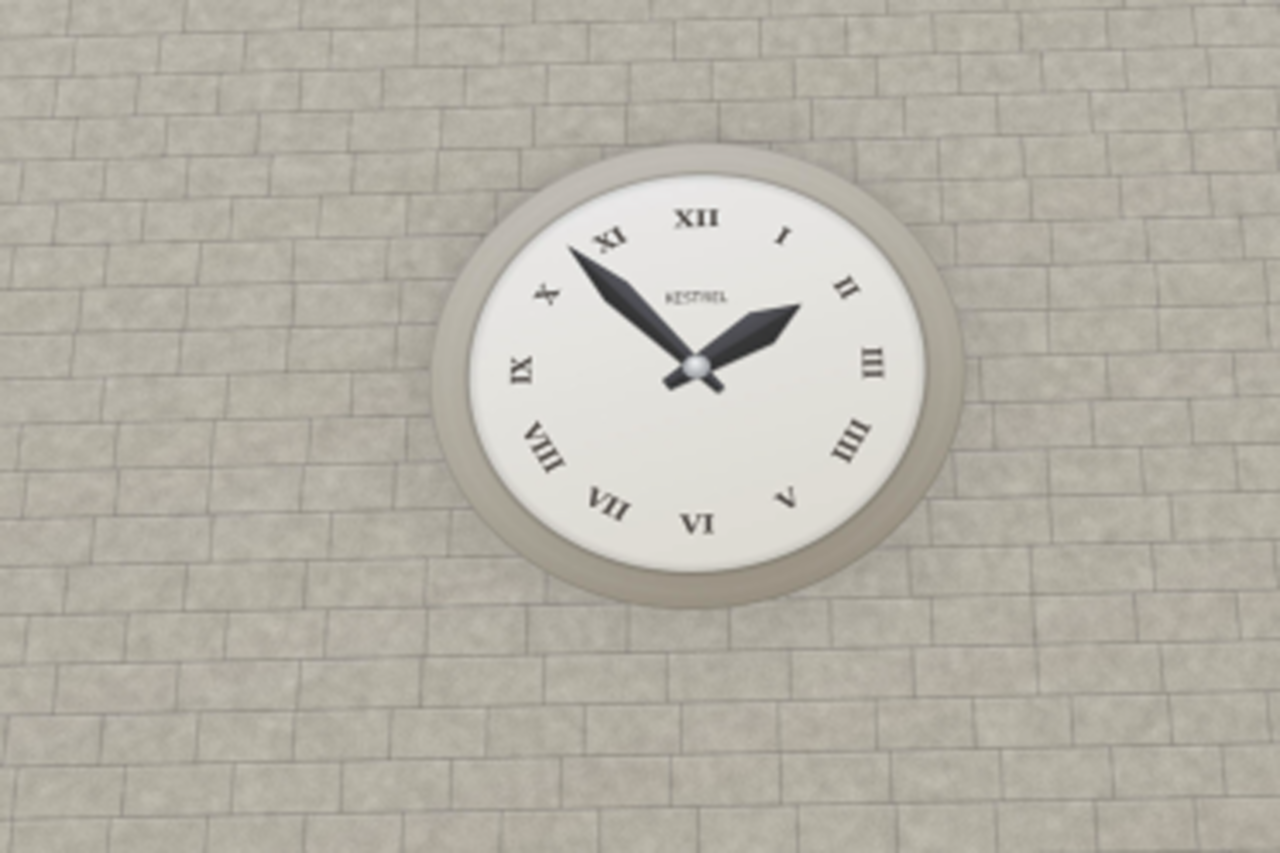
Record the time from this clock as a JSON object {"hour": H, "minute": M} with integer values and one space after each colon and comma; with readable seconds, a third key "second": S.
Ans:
{"hour": 1, "minute": 53}
